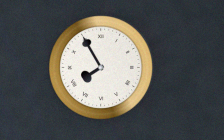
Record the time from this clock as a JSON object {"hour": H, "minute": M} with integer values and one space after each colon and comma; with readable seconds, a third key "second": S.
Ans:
{"hour": 7, "minute": 55}
